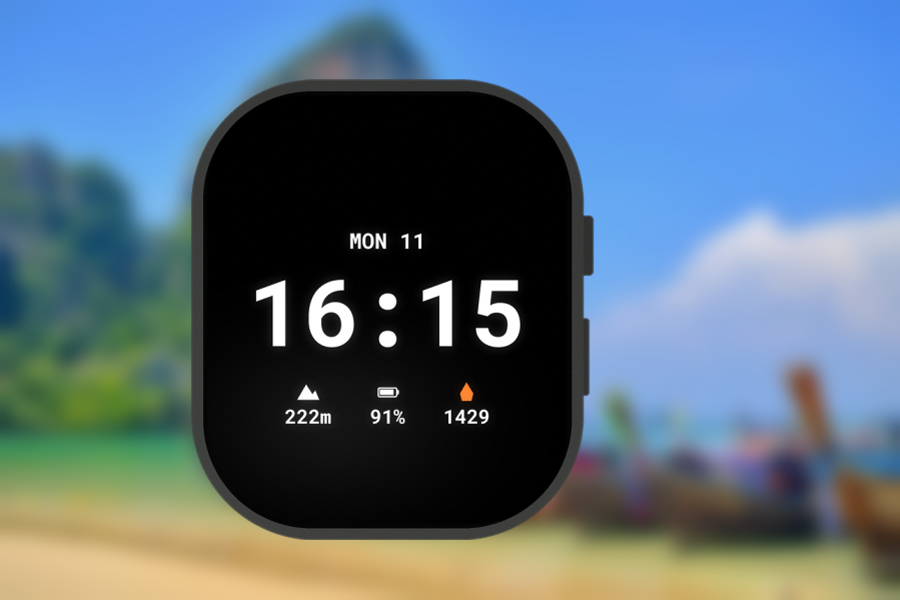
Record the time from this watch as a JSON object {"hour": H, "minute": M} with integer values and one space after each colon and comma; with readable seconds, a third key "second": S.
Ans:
{"hour": 16, "minute": 15}
